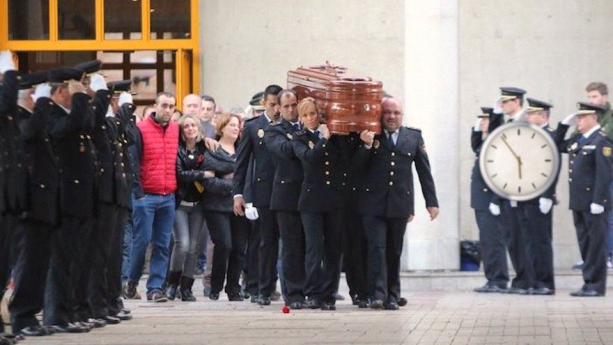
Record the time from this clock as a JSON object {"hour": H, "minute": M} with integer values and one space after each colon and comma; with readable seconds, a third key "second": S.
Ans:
{"hour": 5, "minute": 54}
